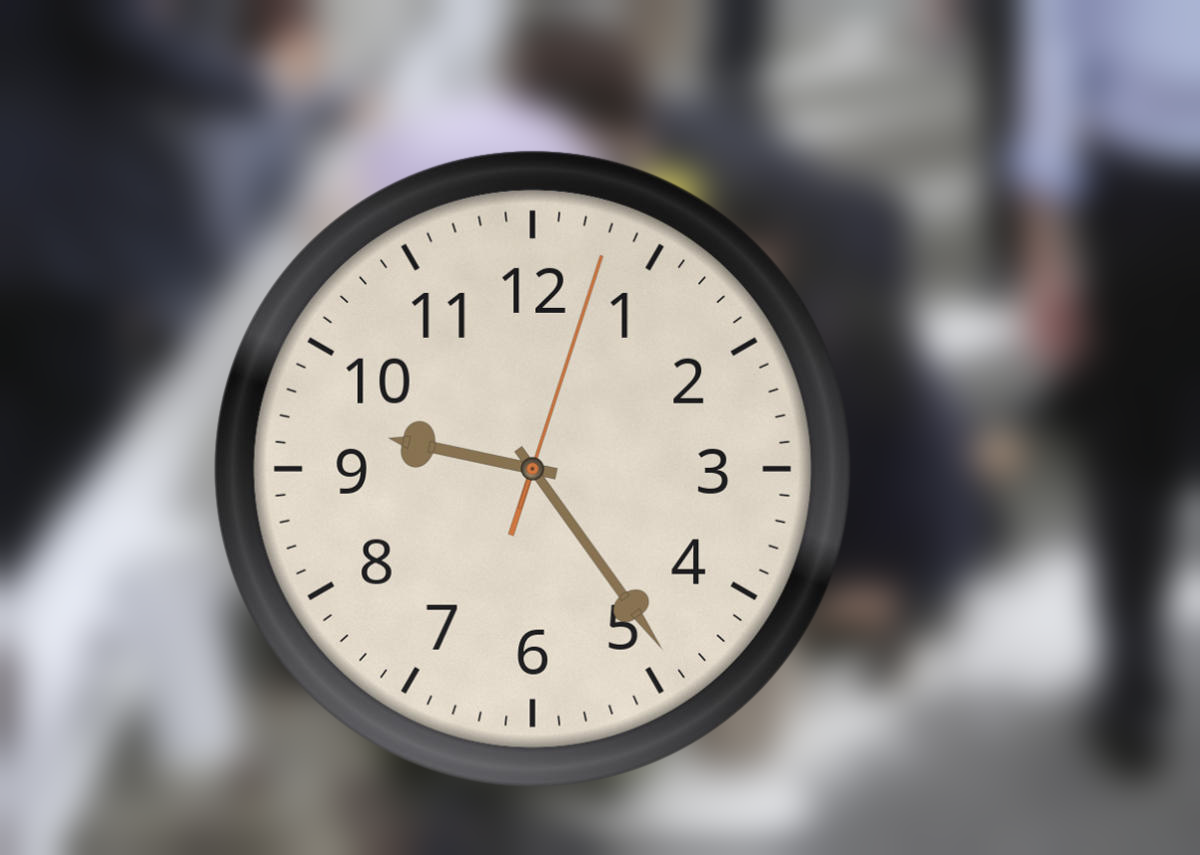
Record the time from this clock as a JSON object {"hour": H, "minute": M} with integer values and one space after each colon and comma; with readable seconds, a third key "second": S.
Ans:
{"hour": 9, "minute": 24, "second": 3}
